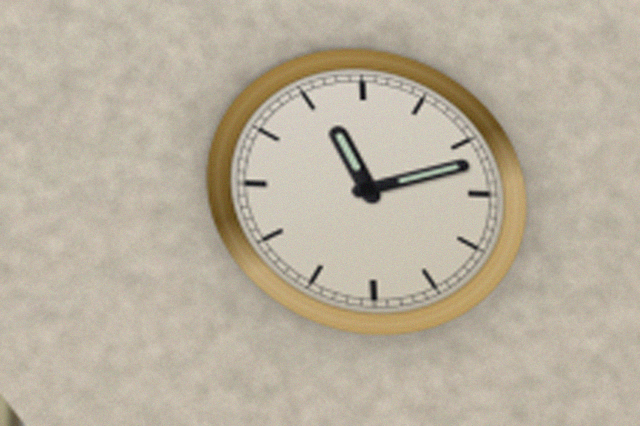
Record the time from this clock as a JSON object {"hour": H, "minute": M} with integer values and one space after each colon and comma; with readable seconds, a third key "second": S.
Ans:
{"hour": 11, "minute": 12}
